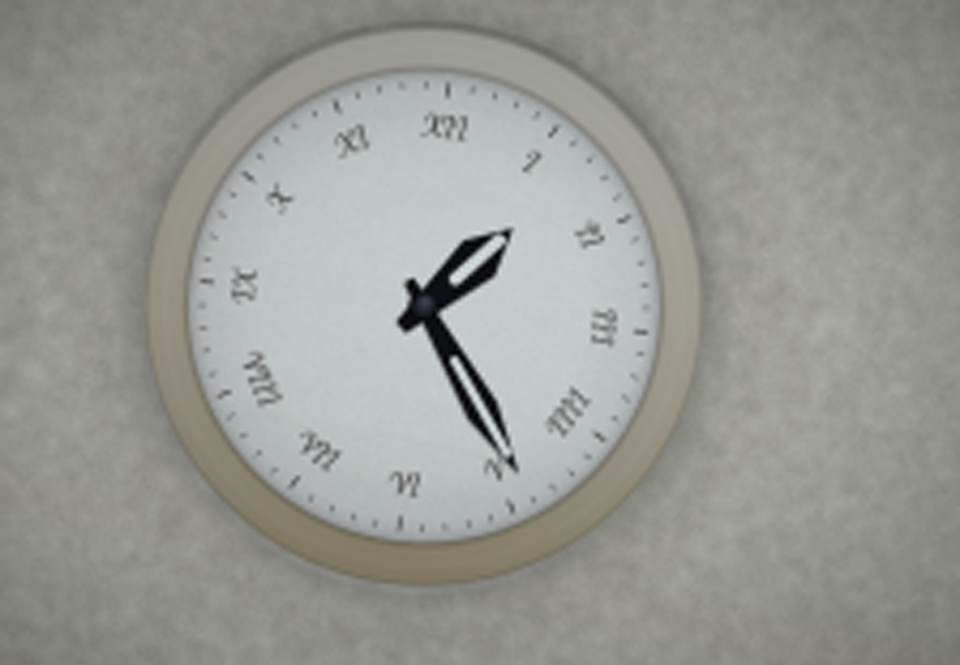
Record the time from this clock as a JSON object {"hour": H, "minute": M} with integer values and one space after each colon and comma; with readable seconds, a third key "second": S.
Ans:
{"hour": 1, "minute": 24}
